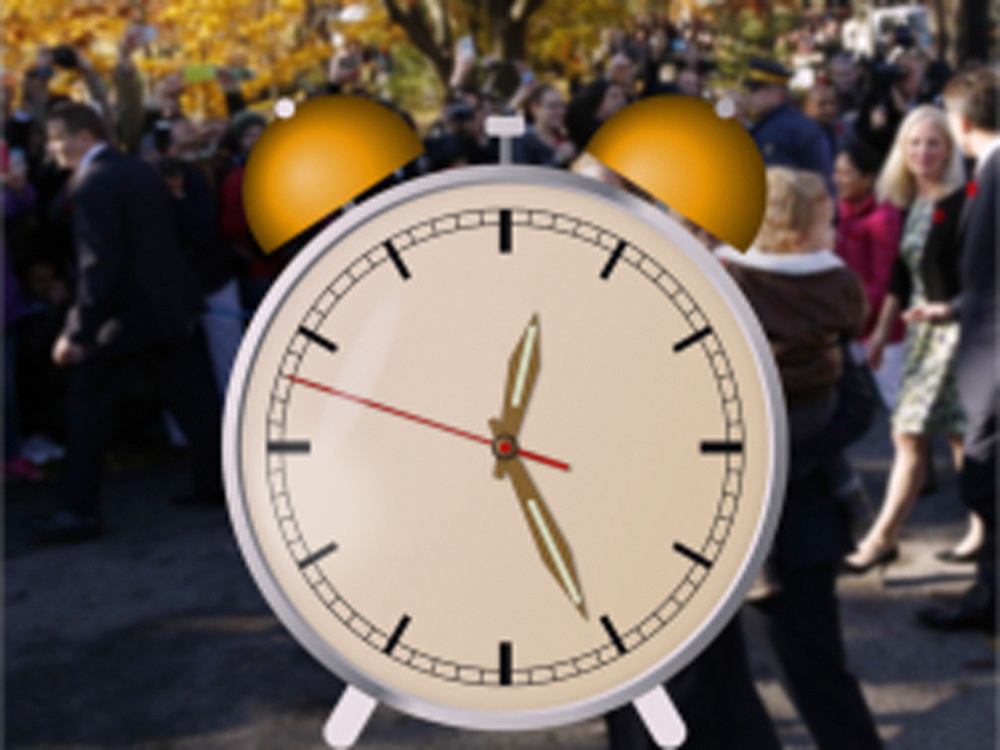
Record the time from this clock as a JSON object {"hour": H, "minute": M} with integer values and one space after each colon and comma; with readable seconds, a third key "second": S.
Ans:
{"hour": 12, "minute": 25, "second": 48}
